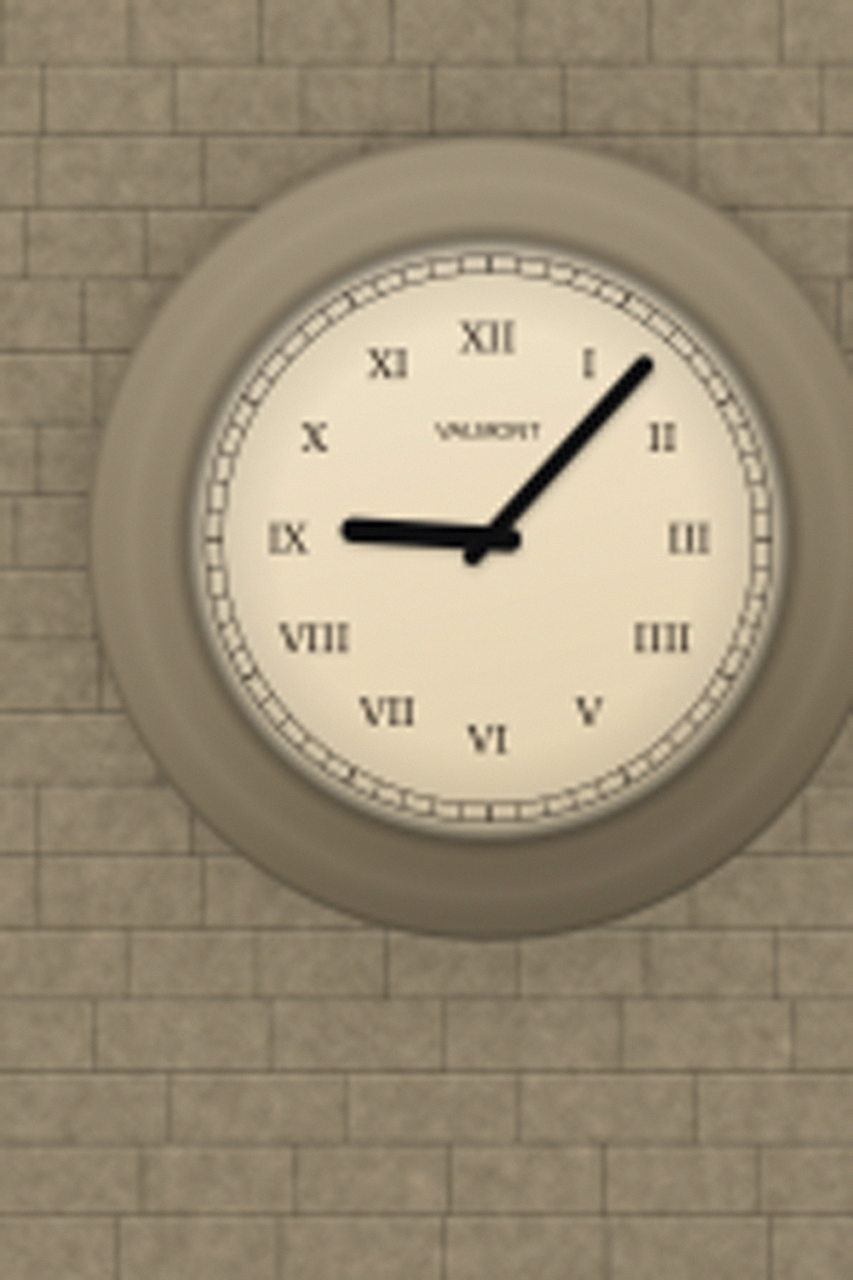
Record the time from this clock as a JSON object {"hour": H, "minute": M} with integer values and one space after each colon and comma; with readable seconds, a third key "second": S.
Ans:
{"hour": 9, "minute": 7}
